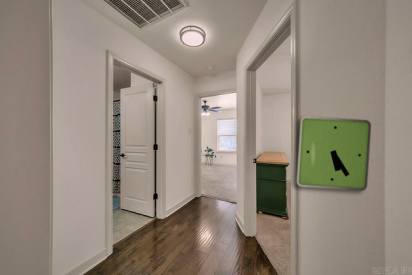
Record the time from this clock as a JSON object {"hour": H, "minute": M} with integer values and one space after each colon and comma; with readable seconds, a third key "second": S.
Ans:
{"hour": 5, "minute": 24}
